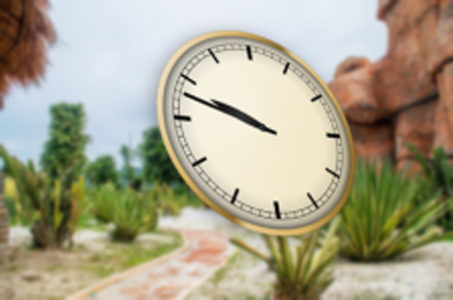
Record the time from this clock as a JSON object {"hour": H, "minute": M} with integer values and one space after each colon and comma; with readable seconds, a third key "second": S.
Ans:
{"hour": 9, "minute": 48}
